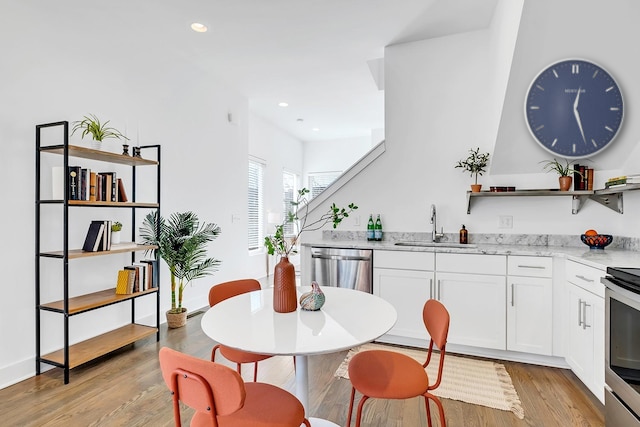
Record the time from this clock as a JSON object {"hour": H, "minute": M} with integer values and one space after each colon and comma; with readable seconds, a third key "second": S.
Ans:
{"hour": 12, "minute": 27}
